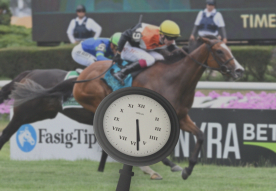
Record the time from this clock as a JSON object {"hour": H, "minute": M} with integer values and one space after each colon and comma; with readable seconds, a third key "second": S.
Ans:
{"hour": 5, "minute": 28}
